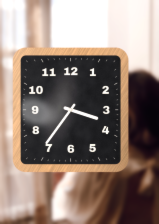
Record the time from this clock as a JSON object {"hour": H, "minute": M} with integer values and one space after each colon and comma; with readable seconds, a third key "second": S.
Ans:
{"hour": 3, "minute": 36}
